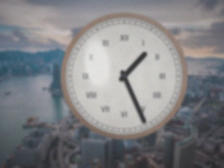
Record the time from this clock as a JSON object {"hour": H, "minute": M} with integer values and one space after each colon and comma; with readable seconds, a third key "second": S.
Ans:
{"hour": 1, "minute": 26}
